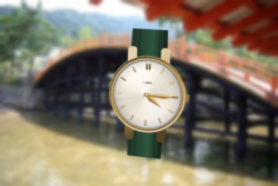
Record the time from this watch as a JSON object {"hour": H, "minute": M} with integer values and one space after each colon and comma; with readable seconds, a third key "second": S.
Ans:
{"hour": 4, "minute": 15}
